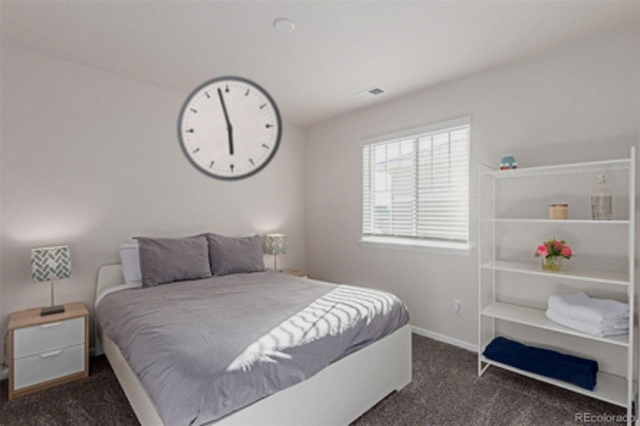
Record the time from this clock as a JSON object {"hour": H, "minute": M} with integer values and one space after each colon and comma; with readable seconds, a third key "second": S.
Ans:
{"hour": 5, "minute": 58}
